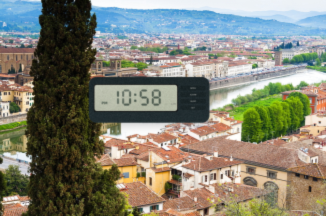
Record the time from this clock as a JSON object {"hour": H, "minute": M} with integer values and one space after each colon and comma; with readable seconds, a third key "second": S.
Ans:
{"hour": 10, "minute": 58}
